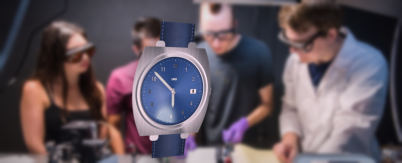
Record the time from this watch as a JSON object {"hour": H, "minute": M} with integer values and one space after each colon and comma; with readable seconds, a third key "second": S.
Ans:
{"hour": 5, "minute": 52}
